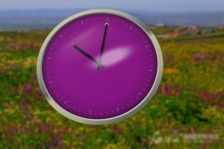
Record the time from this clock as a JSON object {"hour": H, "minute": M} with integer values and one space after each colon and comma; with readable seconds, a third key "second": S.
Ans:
{"hour": 10, "minute": 0}
